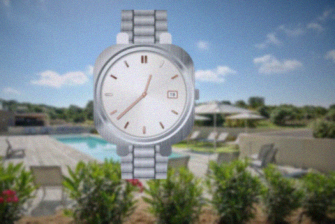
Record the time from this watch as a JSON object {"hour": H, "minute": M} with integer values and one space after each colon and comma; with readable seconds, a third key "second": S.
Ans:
{"hour": 12, "minute": 38}
